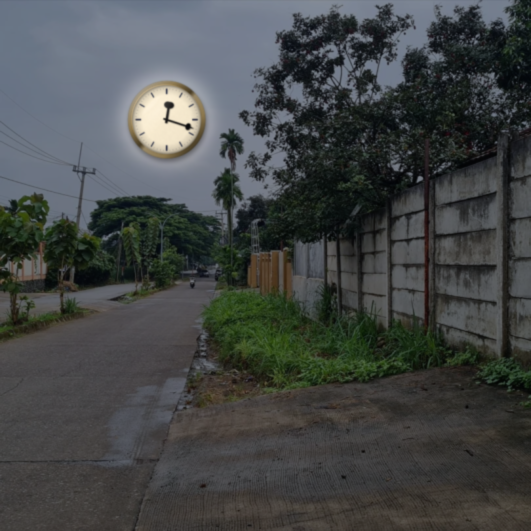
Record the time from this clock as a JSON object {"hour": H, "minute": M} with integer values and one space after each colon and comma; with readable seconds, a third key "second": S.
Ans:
{"hour": 12, "minute": 18}
